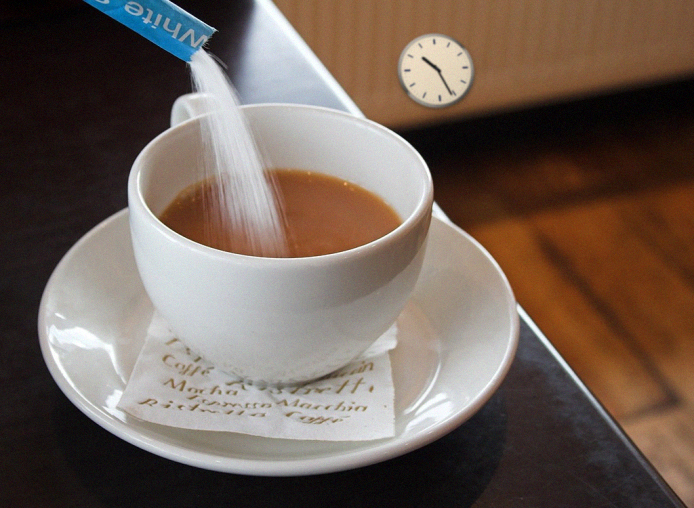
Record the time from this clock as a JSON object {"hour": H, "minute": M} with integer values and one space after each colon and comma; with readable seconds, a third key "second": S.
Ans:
{"hour": 10, "minute": 26}
